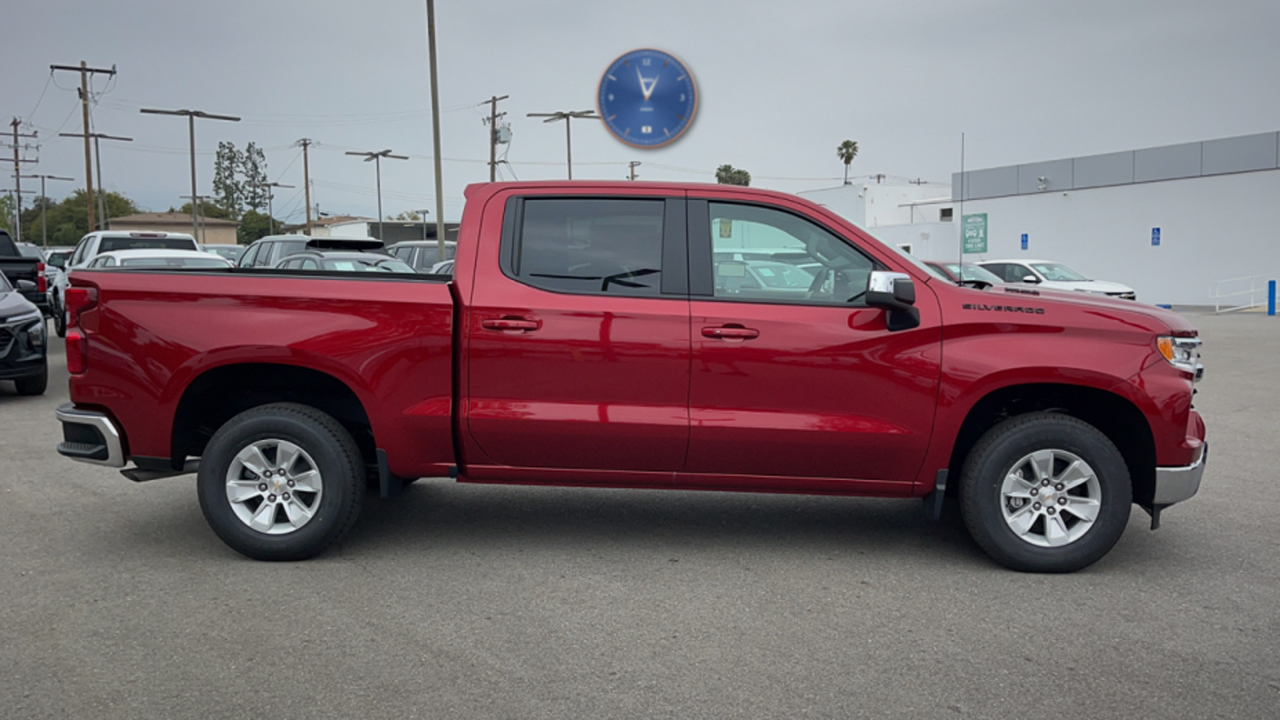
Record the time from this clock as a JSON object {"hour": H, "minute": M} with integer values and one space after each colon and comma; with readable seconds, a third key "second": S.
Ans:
{"hour": 12, "minute": 57}
